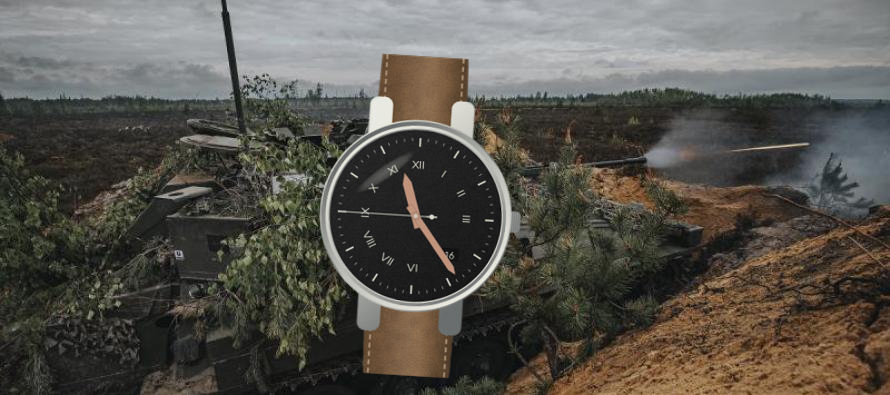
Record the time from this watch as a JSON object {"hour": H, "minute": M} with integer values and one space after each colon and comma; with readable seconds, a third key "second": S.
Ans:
{"hour": 11, "minute": 23, "second": 45}
